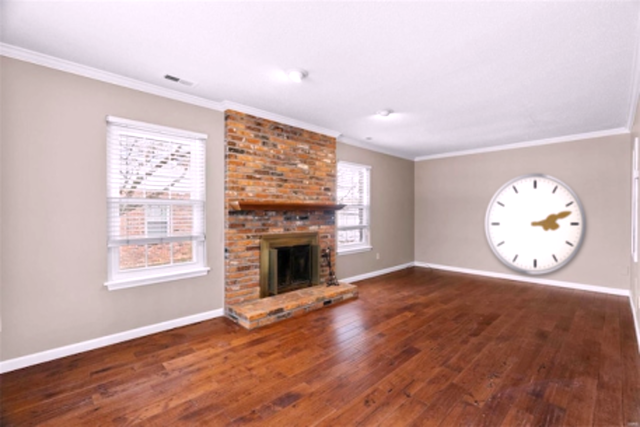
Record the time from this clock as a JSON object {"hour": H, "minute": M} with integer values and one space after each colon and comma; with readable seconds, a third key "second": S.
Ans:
{"hour": 3, "minute": 12}
